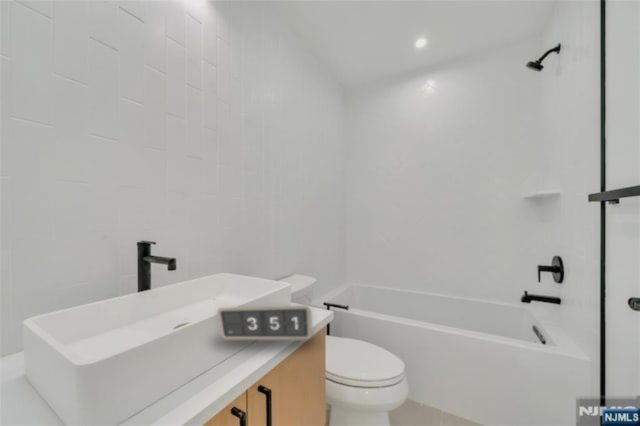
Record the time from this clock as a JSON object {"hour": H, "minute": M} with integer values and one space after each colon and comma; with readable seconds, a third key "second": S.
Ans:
{"hour": 3, "minute": 51}
